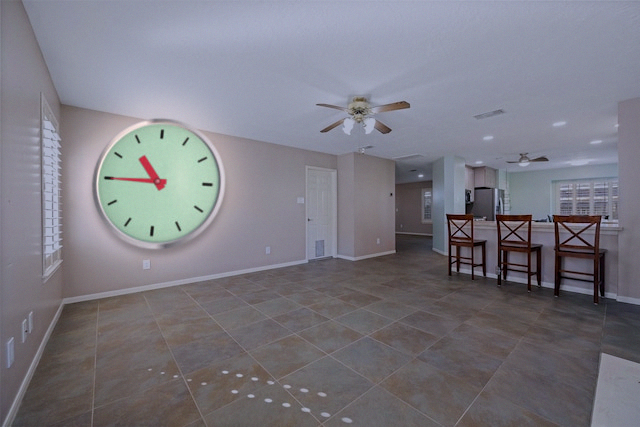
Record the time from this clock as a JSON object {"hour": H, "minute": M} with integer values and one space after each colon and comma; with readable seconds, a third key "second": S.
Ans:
{"hour": 10, "minute": 45}
